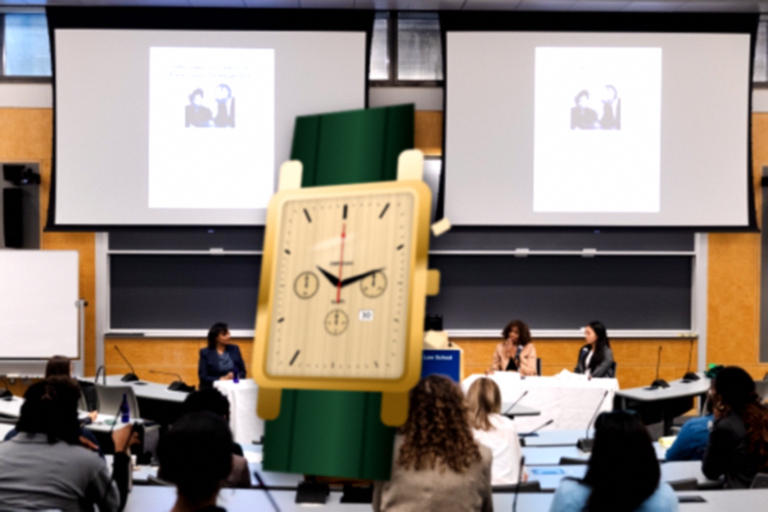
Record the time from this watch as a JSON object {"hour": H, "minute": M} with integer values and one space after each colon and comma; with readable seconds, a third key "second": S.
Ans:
{"hour": 10, "minute": 12}
